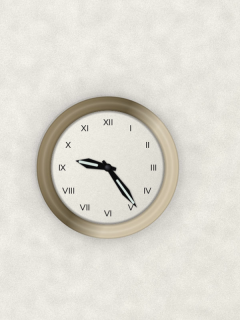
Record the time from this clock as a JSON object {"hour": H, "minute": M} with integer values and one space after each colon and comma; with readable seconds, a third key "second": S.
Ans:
{"hour": 9, "minute": 24}
